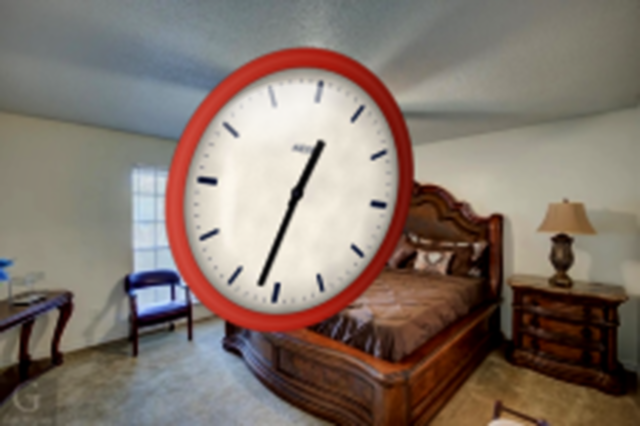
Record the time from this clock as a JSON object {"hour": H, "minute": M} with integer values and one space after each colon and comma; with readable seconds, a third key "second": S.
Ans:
{"hour": 12, "minute": 32}
